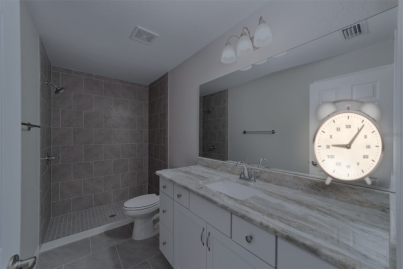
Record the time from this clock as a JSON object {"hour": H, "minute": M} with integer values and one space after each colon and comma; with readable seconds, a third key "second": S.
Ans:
{"hour": 9, "minute": 6}
